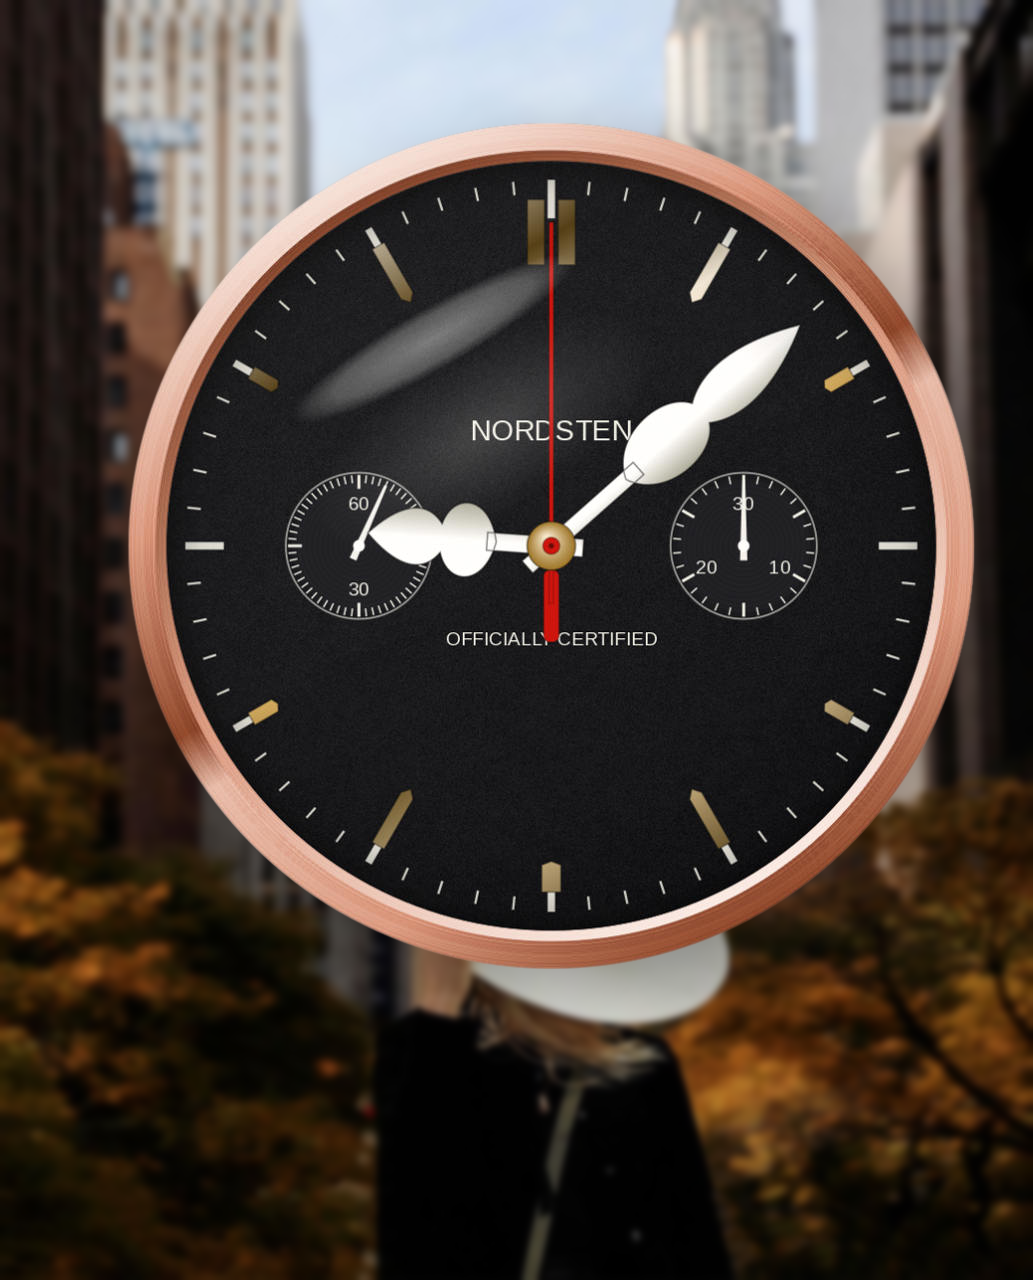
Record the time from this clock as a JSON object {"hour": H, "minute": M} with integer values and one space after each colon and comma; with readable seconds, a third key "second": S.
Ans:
{"hour": 9, "minute": 8, "second": 4}
